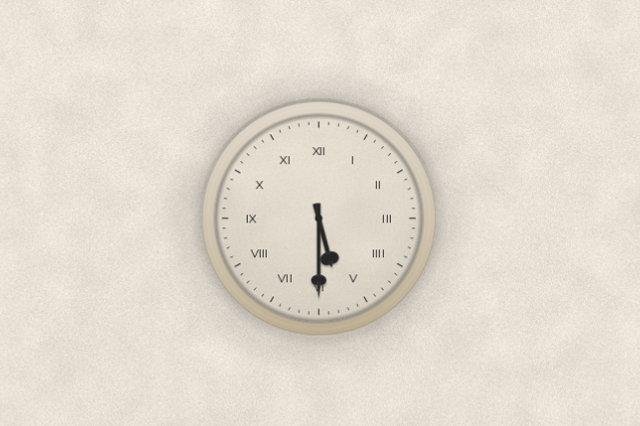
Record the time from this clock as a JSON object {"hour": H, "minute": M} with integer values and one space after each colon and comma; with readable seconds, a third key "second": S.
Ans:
{"hour": 5, "minute": 30}
